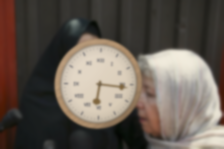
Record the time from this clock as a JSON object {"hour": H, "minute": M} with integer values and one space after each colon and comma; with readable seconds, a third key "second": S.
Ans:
{"hour": 6, "minute": 16}
